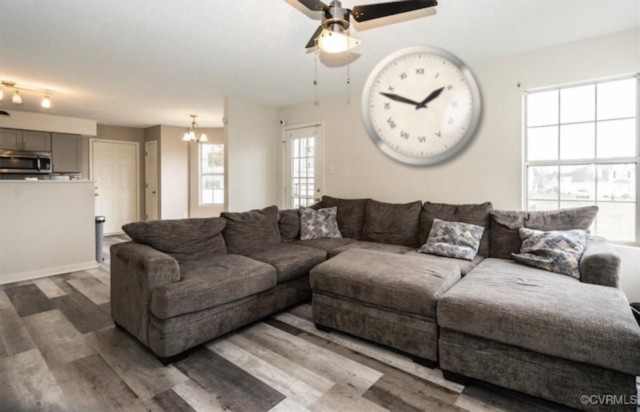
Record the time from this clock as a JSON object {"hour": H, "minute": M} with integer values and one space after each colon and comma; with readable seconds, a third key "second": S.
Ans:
{"hour": 1, "minute": 48}
